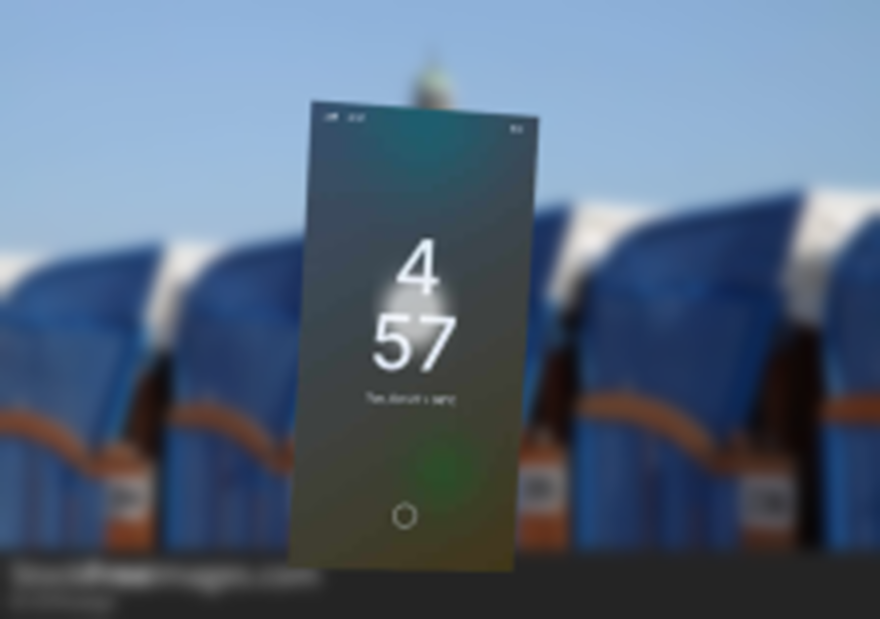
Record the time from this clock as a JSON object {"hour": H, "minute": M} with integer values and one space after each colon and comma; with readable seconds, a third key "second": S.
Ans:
{"hour": 4, "minute": 57}
